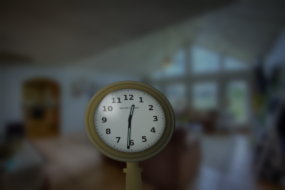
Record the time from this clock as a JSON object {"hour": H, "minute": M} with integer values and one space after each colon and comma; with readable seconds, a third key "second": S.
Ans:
{"hour": 12, "minute": 31}
